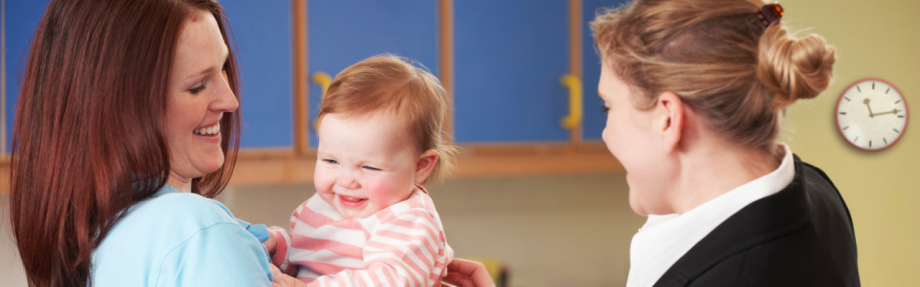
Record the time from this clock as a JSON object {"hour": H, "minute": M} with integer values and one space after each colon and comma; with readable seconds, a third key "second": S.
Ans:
{"hour": 11, "minute": 13}
